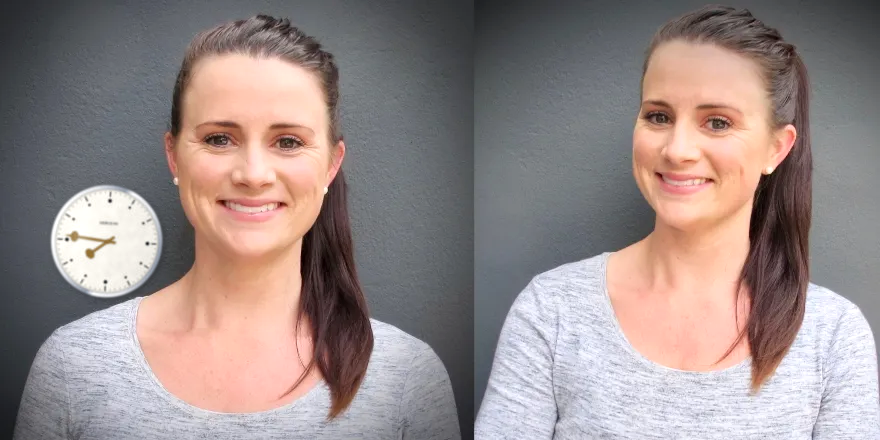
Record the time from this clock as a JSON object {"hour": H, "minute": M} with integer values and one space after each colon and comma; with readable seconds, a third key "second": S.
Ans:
{"hour": 7, "minute": 46}
